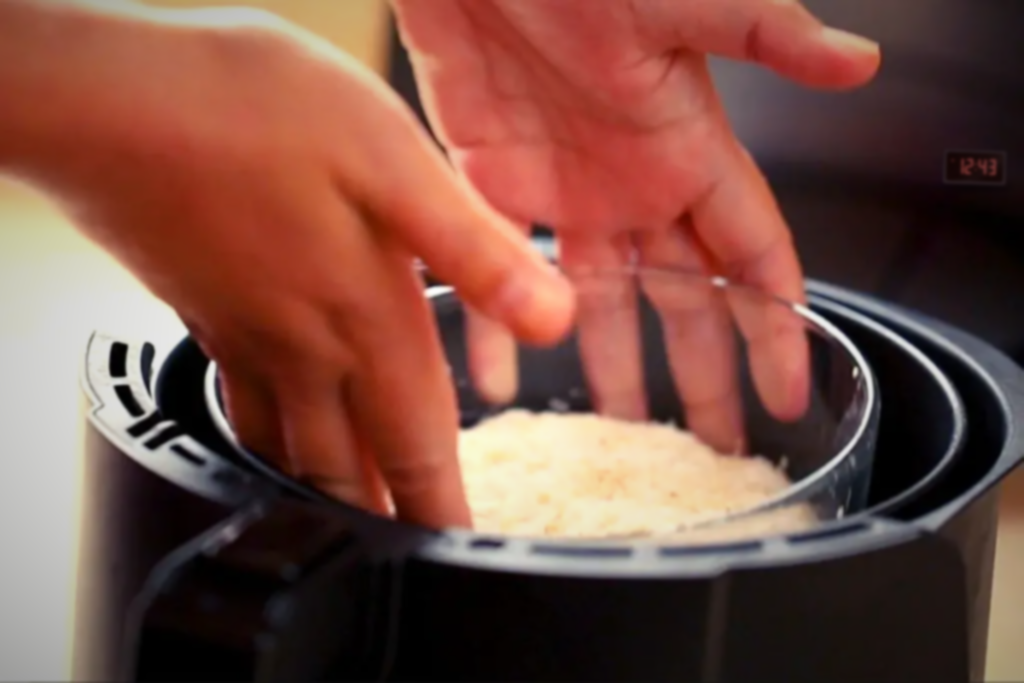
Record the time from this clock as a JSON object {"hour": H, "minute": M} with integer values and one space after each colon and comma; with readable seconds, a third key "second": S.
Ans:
{"hour": 12, "minute": 43}
